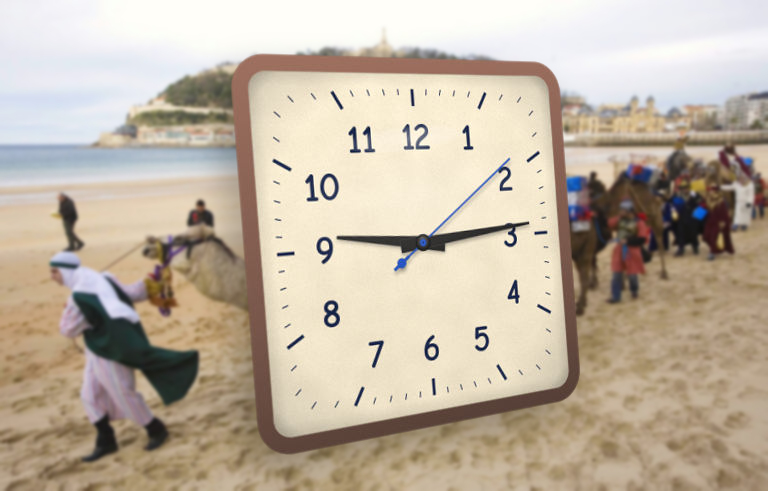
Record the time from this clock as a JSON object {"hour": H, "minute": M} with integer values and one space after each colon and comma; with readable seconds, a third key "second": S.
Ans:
{"hour": 9, "minute": 14, "second": 9}
